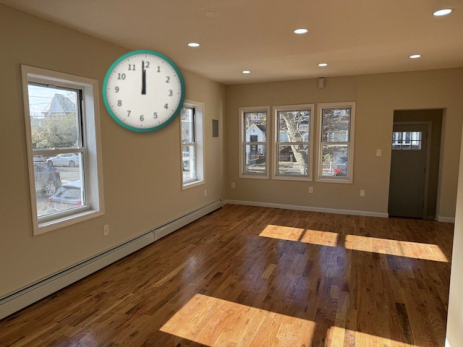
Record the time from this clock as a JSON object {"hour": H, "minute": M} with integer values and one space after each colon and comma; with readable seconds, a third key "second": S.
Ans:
{"hour": 11, "minute": 59}
